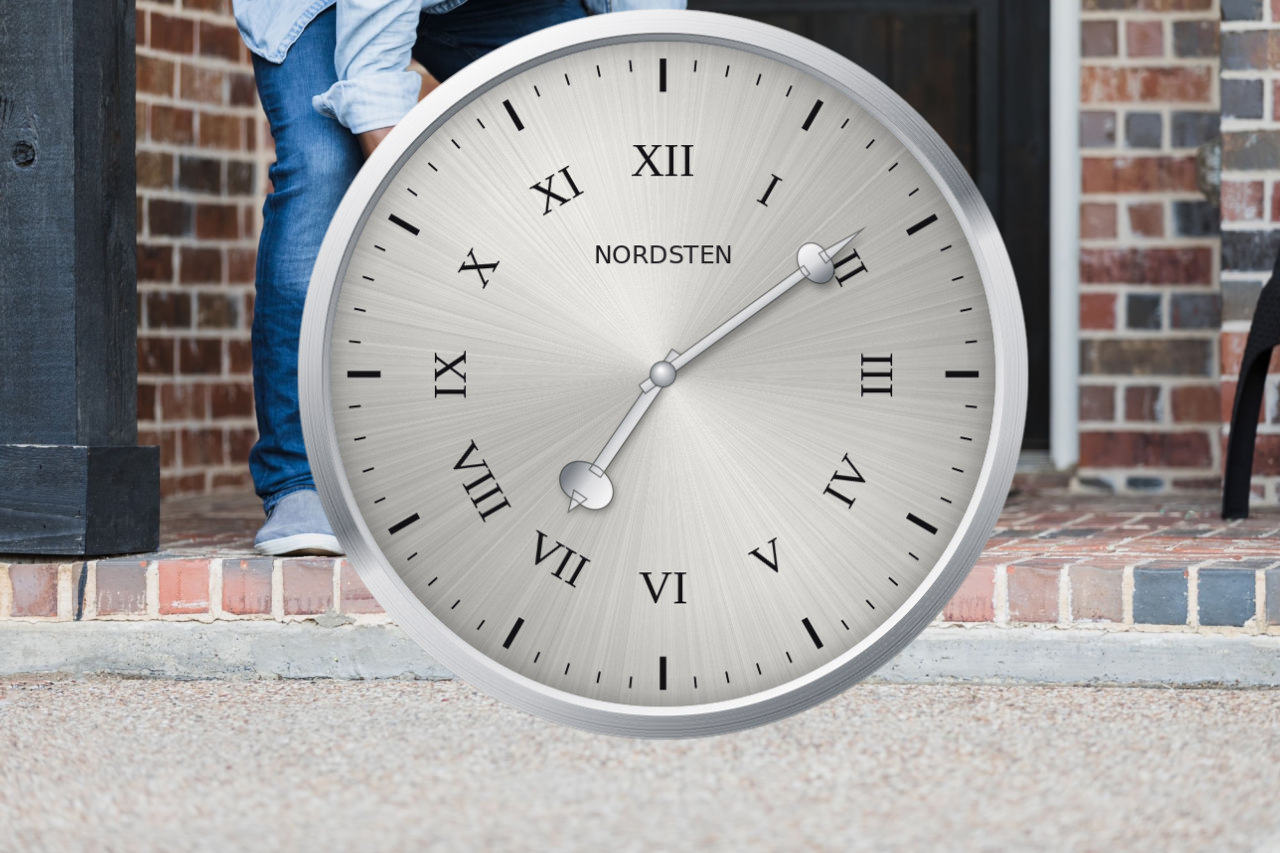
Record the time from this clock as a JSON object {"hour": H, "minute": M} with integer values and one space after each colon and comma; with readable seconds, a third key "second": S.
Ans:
{"hour": 7, "minute": 9}
